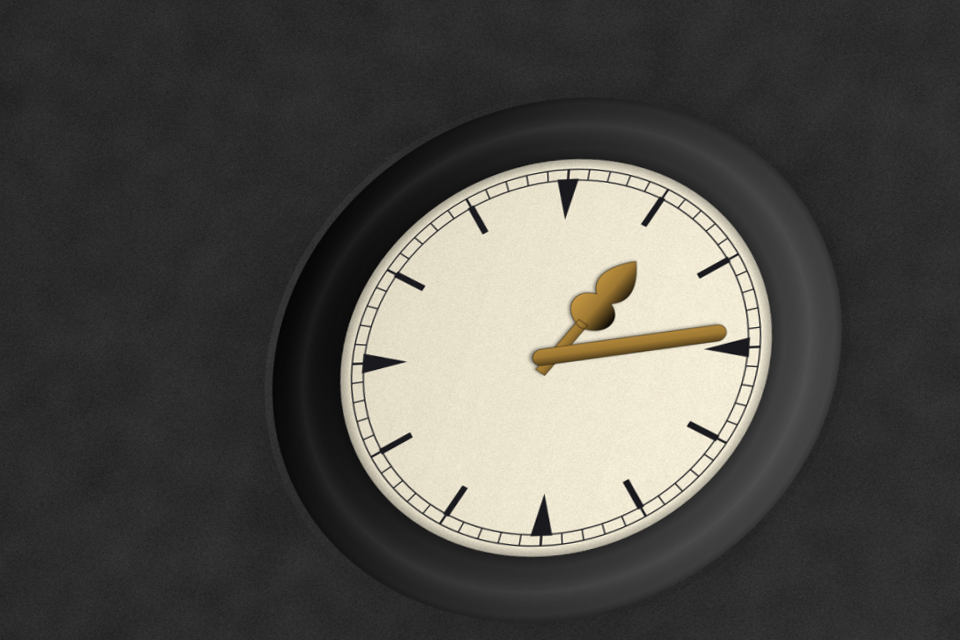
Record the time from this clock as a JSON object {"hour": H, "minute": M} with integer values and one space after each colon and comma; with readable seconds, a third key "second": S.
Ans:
{"hour": 1, "minute": 14}
